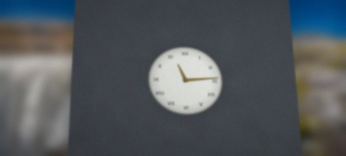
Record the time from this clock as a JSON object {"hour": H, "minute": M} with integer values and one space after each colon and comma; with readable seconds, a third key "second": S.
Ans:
{"hour": 11, "minute": 14}
